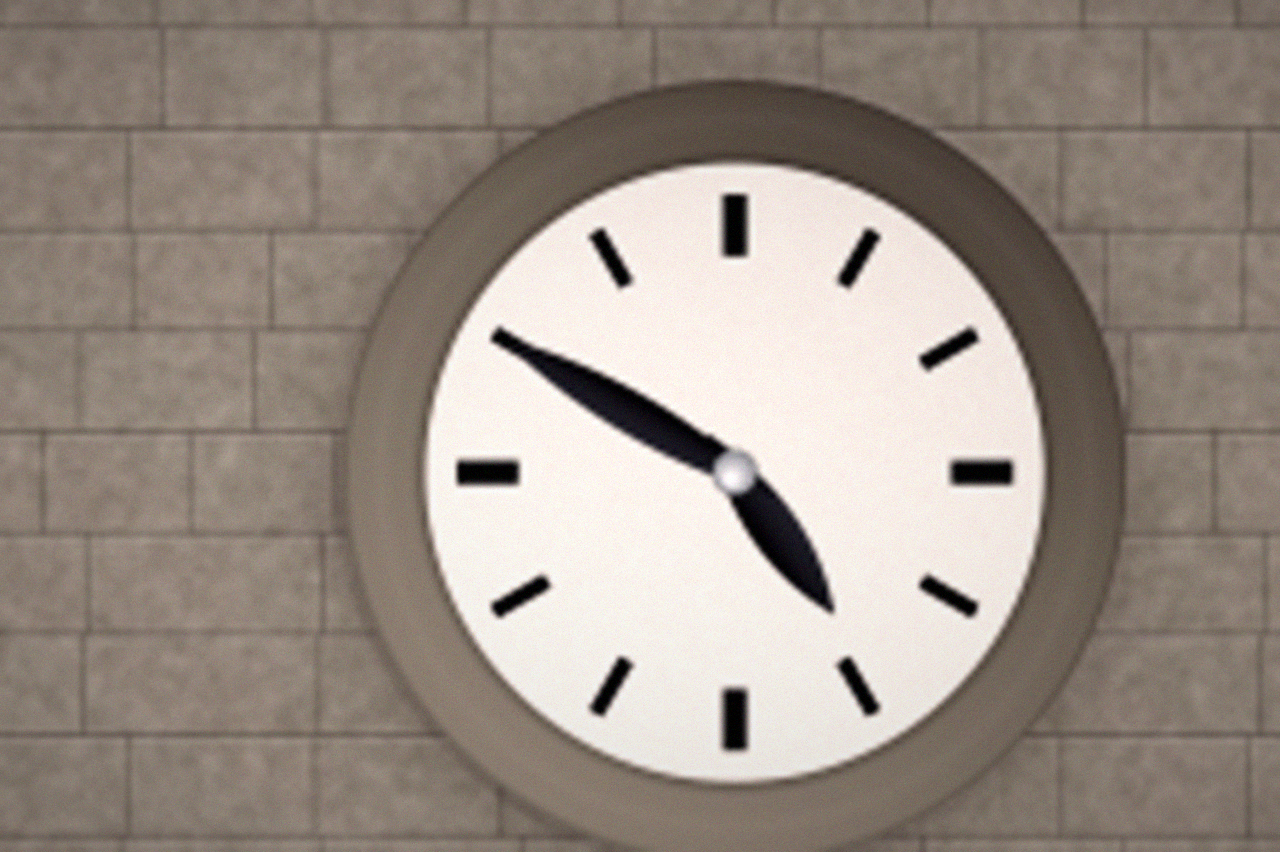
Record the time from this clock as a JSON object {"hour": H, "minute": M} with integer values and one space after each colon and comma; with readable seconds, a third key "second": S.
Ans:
{"hour": 4, "minute": 50}
